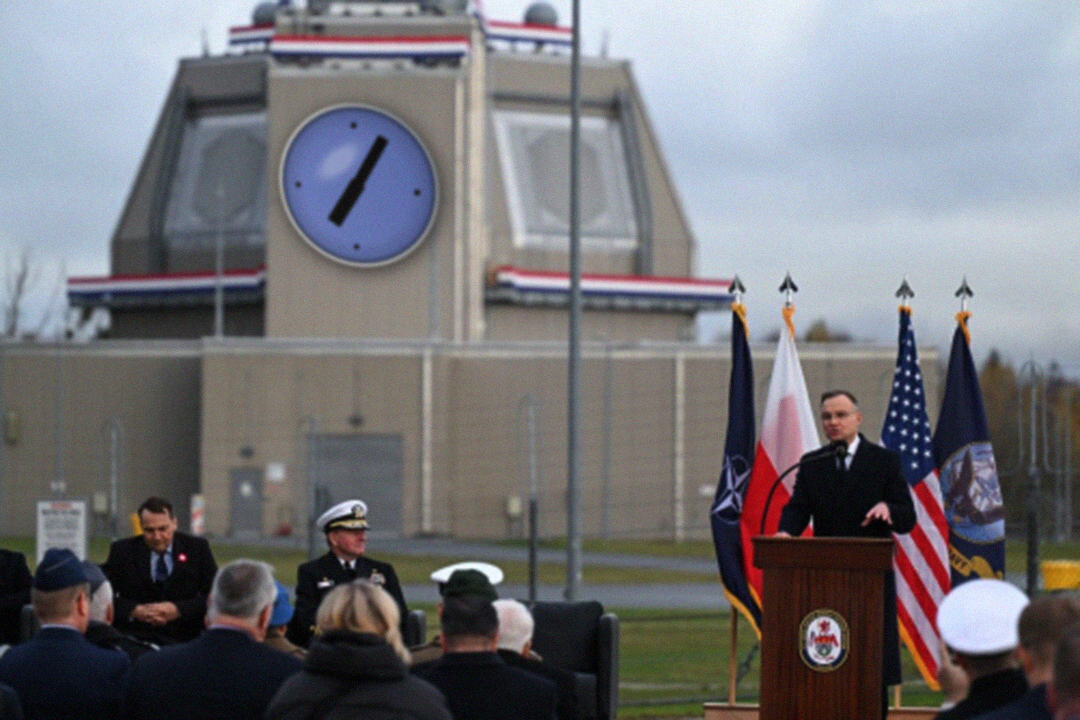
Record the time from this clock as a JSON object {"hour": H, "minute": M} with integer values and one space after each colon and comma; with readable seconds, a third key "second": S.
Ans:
{"hour": 7, "minute": 5}
